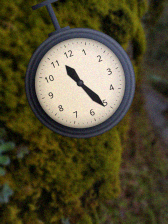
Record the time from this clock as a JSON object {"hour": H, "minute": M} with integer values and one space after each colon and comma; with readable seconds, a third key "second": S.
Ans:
{"hour": 11, "minute": 26}
